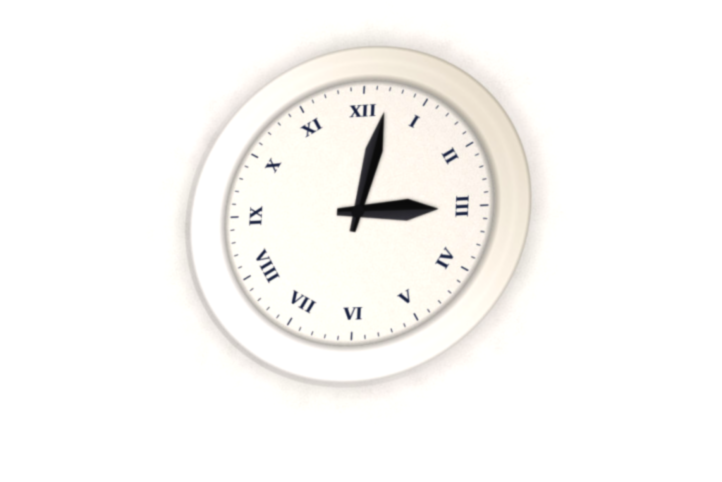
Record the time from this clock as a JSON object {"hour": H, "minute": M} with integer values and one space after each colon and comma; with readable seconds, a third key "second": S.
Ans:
{"hour": 3, "minute": 2}
